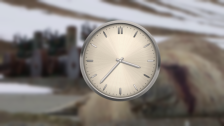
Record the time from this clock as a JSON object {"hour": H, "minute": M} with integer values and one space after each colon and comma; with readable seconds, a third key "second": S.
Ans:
{"hour": 3, "minute": 37}
